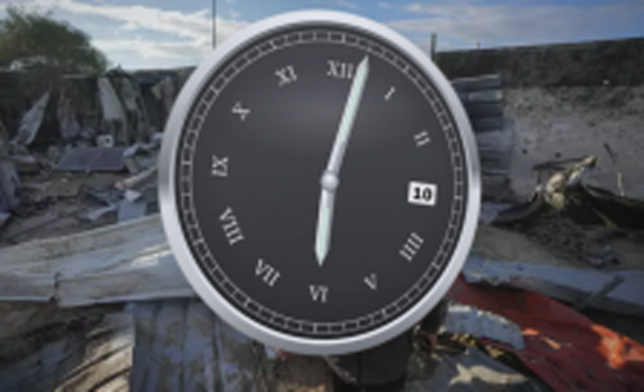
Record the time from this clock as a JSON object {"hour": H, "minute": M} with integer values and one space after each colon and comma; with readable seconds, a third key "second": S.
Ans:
{"hour": 6, "minute": 2}
